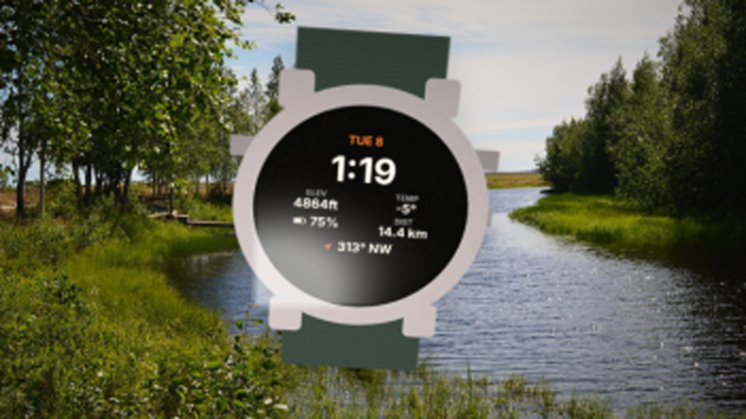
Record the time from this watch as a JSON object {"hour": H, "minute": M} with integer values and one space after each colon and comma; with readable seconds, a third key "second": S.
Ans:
{"hour": 1, "minute": 19}
